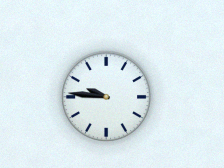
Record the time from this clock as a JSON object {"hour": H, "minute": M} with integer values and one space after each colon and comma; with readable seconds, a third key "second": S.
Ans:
{"hour": 9, "minute": 46}
